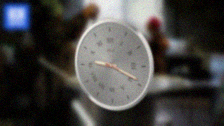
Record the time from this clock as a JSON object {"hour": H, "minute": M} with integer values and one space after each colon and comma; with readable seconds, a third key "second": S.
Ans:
{"hour": 9, "minute": 19}
